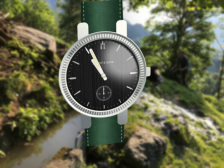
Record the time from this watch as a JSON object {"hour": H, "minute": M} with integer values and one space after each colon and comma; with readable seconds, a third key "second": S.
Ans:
{"hour": 10, "minute": 56}
